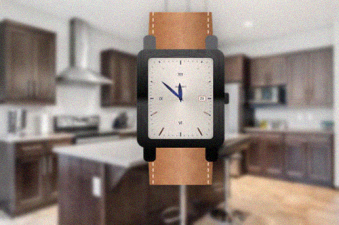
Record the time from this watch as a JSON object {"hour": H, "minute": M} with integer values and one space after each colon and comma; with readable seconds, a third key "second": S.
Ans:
{"hour": 11, "minute": 52}
